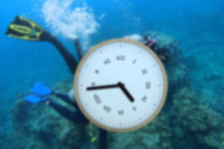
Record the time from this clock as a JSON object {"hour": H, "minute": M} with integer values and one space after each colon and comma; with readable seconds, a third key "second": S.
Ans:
{"hour": 4, "minute": 44}
